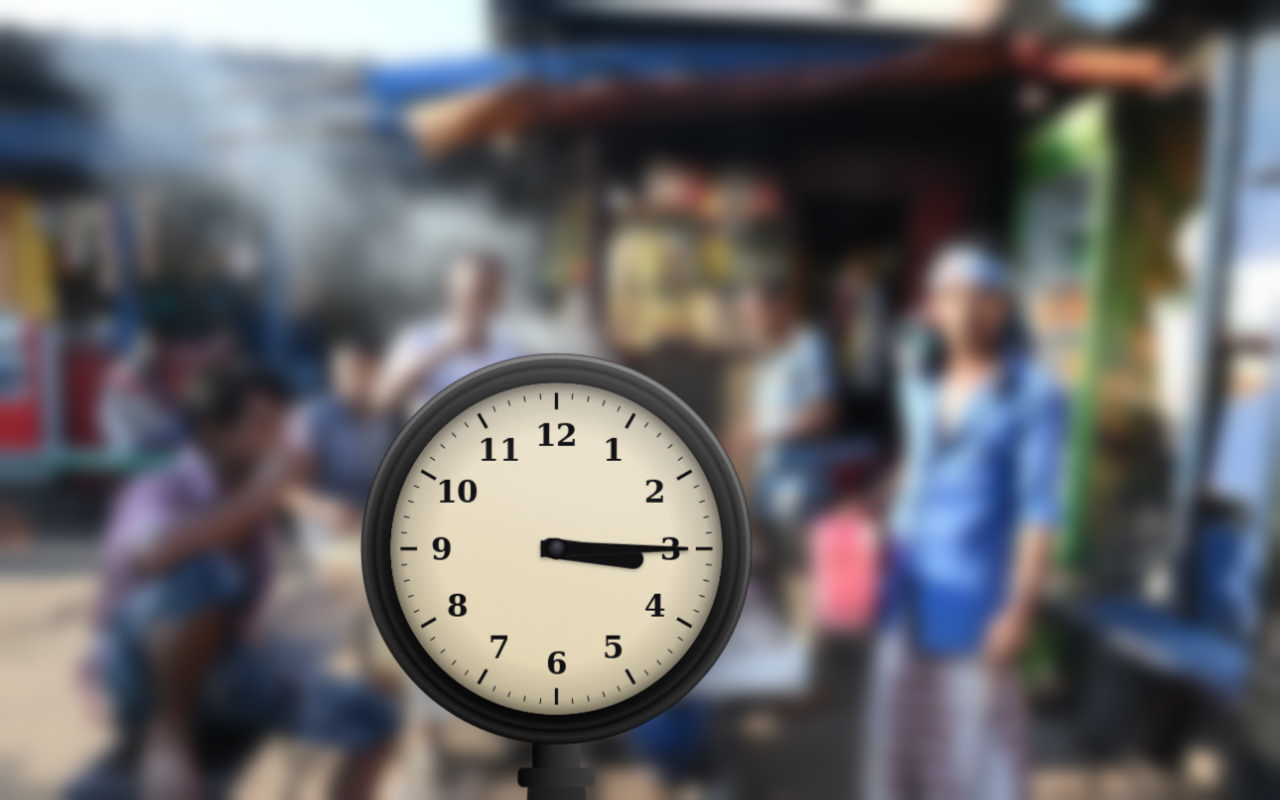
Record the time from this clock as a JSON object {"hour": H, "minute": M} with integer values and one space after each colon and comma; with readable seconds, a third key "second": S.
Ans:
{"hour": 3, "minute": 15}
